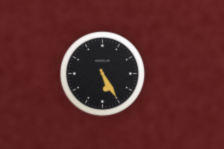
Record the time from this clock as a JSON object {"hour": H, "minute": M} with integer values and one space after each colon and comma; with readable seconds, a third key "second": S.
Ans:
{"hour": 5, "minute": 25}
